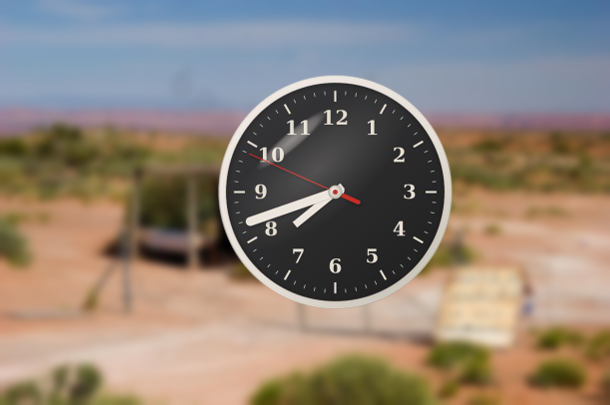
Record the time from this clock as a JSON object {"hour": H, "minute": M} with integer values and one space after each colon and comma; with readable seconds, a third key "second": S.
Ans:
{"hour": 7, "minute": 41, "second": 49}
